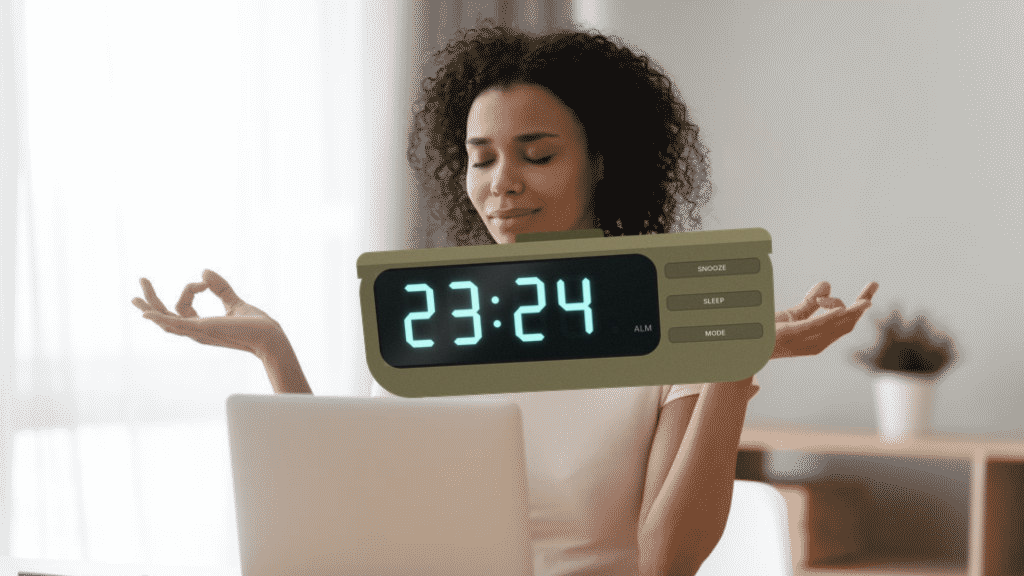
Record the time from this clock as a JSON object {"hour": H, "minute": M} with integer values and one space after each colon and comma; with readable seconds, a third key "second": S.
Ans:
{"hour": 23, "minute": 24}
